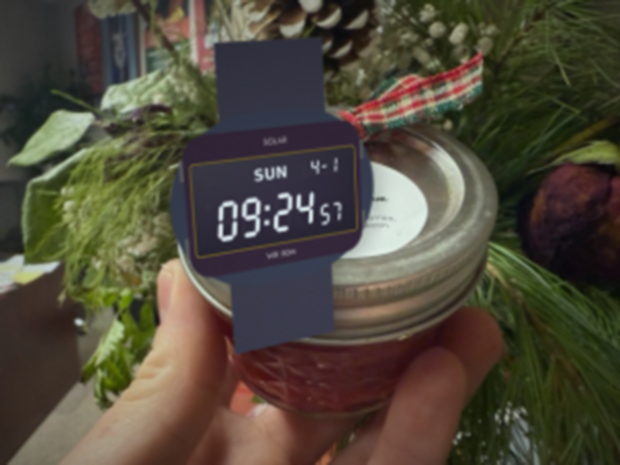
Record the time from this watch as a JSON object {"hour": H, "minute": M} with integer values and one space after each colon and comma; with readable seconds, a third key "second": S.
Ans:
{"hour": 9, "minute": 24, "second": 57}
